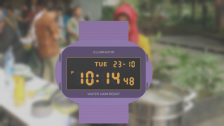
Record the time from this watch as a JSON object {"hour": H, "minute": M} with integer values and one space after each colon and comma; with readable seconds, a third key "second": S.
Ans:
{"hour": 10, "minute": 14, "second": 48}
